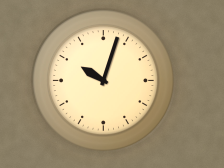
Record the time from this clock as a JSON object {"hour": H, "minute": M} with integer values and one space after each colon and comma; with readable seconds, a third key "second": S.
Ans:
{"hour": 10, "minute": 3}
